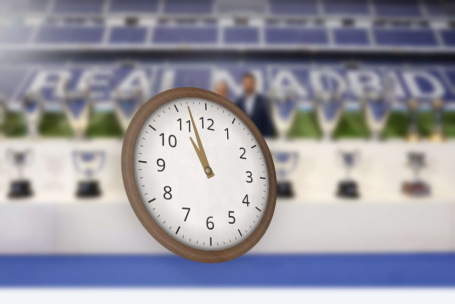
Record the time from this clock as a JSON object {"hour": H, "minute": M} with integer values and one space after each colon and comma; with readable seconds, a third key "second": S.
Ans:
{"hour": 10, "minute": 57}
